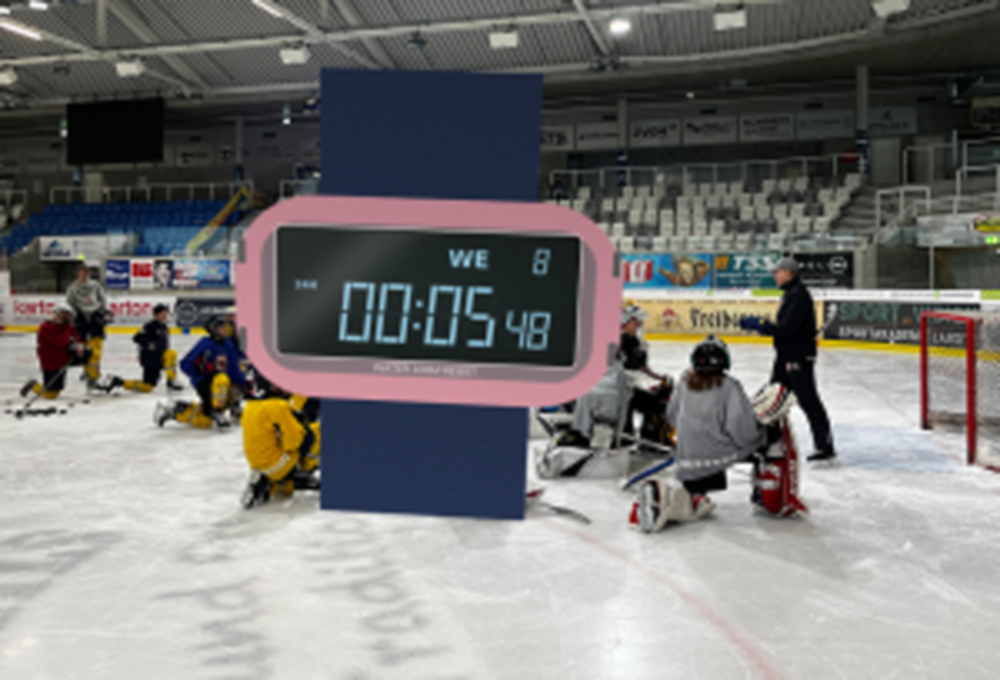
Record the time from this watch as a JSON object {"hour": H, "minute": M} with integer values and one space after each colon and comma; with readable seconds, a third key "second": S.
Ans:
{"hour": 0, "minute": 5, "second": 48}
